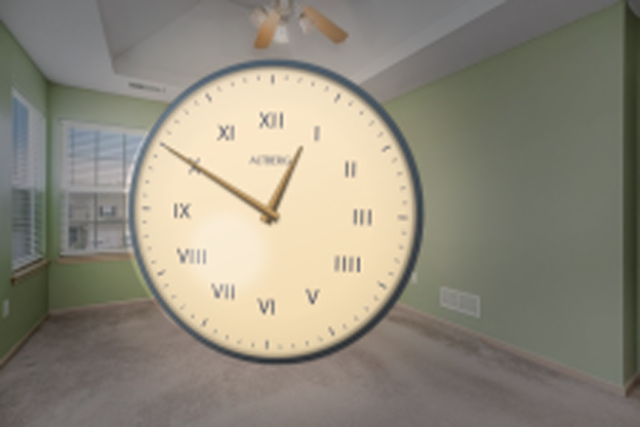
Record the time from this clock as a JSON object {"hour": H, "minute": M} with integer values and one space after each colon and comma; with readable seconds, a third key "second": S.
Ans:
{"hour": 12, "minute": 50}
